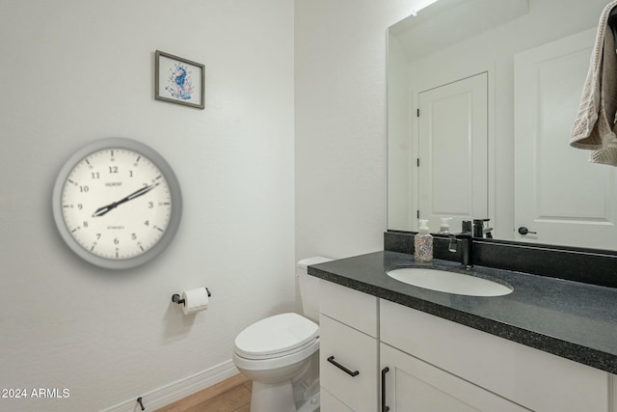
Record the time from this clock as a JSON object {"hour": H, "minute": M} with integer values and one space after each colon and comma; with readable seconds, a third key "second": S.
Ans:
{"hour": 8, "minute": 11}
